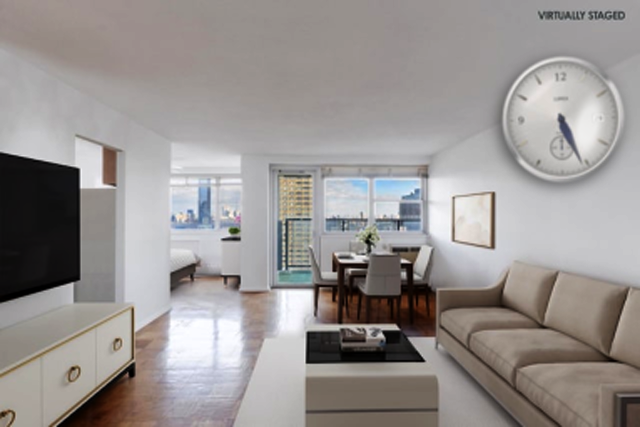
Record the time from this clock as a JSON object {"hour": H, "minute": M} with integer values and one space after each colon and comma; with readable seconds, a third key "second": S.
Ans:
{"hour": 5, "minute": 26}
